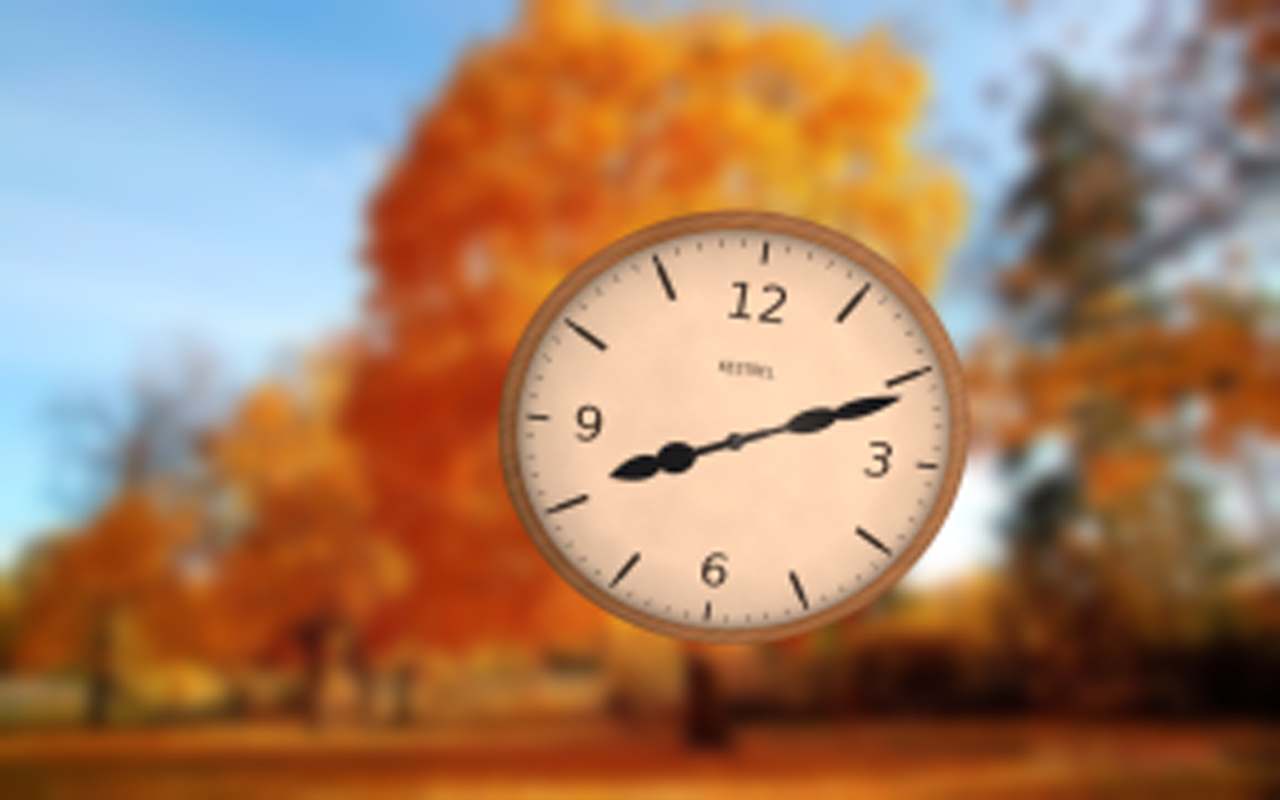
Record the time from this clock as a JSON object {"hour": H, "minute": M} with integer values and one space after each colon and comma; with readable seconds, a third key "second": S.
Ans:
{"hour": 8, "minute": 11}
